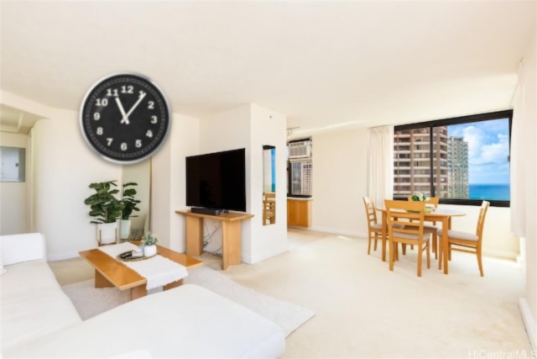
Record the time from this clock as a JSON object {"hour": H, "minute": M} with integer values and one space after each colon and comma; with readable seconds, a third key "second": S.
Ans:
{"hour": 11, "minute": 6}
